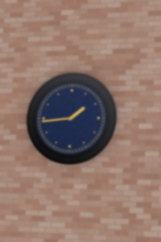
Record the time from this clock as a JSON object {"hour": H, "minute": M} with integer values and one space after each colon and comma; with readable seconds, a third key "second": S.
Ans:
{"hour": 1, "minute": 44}
